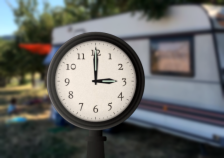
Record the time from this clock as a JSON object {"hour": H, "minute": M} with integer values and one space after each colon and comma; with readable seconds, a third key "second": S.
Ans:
{"hour": 3, "minute": 0}
